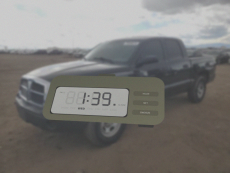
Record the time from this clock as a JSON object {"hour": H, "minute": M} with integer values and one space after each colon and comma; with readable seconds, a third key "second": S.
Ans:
{"hour": 1, "minute": 39}
